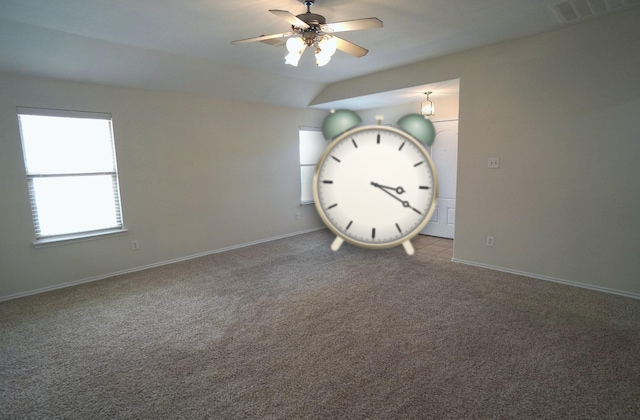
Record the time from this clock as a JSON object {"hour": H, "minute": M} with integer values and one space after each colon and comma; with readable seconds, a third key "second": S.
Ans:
{"hour": 3, "minute": 20}
